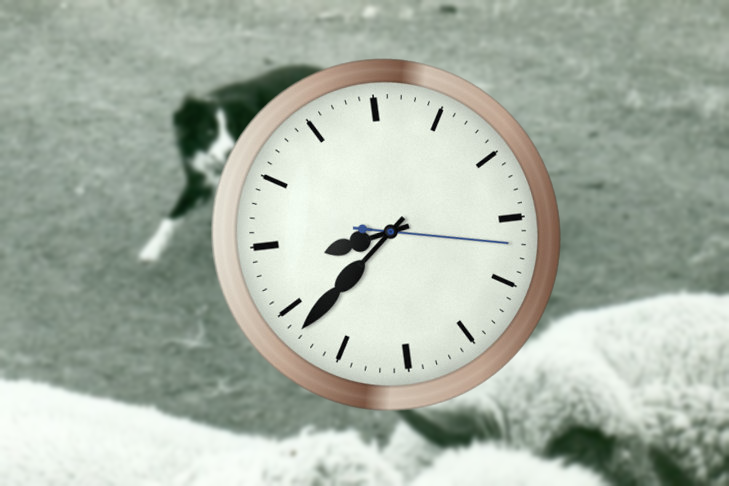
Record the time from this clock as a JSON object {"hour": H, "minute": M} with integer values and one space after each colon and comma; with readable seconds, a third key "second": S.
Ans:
{"hour": 8, "minute": 38, "second": 17}
